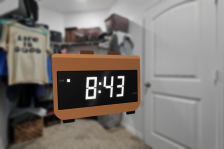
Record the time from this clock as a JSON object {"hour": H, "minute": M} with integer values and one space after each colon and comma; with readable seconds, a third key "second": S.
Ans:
{"hour": 8, "minute": 43}
